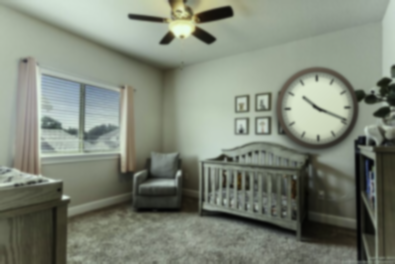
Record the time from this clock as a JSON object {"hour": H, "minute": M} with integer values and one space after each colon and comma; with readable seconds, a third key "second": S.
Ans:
{"hour": 10, "minute": 19}
